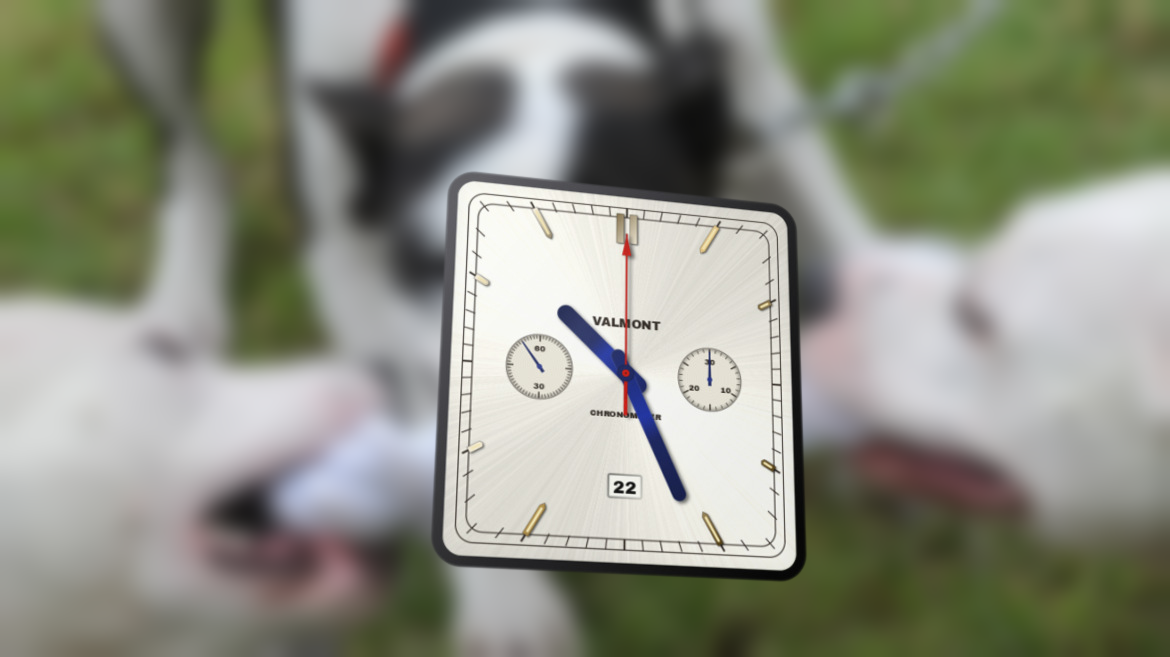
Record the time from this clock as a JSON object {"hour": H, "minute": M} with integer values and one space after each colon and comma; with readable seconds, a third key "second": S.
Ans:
{"hour": 10, "minute": 25, "second": 54}
